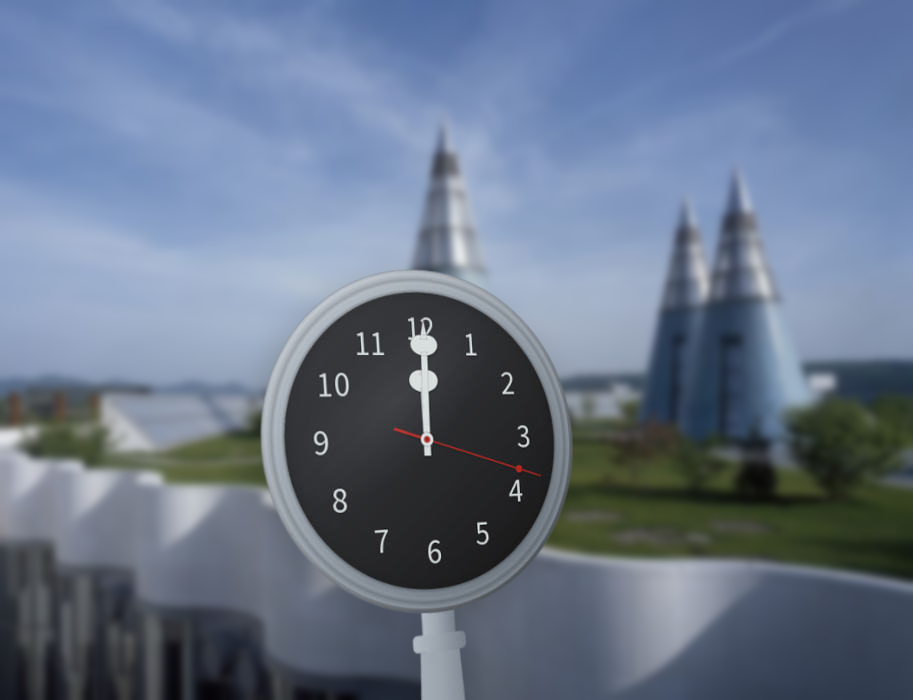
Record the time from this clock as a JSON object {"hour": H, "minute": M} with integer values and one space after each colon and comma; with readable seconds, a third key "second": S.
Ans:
{"hour": 12, "minute": 0, "second": 18}
